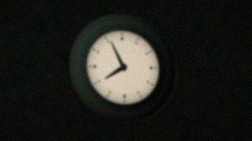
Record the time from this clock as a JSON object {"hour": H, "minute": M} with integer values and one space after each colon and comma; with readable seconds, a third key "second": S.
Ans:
{"hour": 7, "minute": 56}
